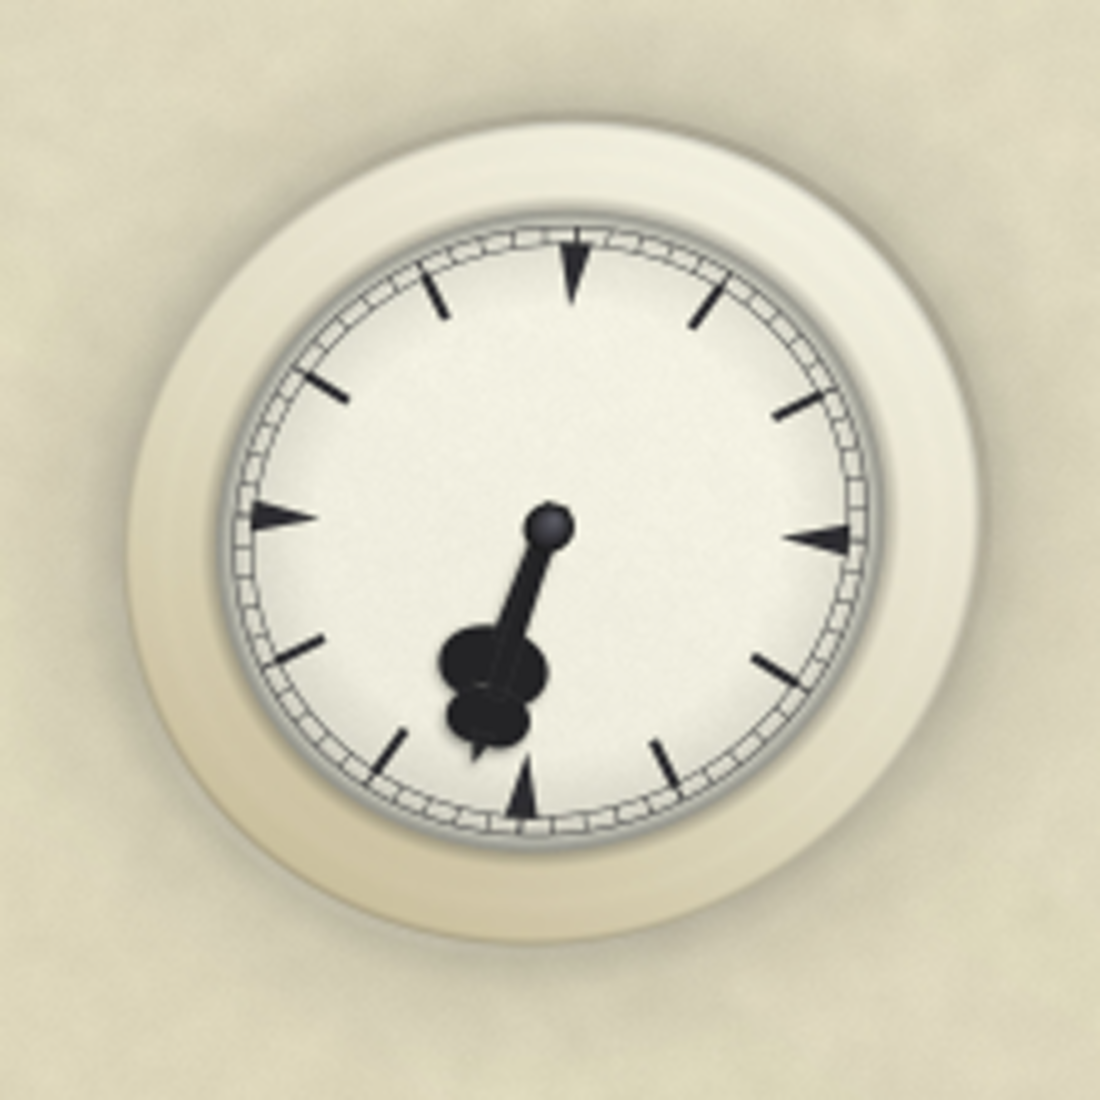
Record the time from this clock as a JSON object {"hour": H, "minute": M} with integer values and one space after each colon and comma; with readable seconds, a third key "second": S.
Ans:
{"hour": 6, "minute": 32}
